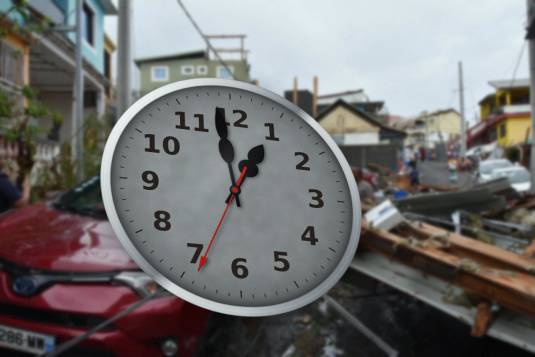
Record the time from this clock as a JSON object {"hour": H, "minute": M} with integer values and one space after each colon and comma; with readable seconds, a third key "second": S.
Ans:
{"hour": 12, "minute": 58, "second": 34}
